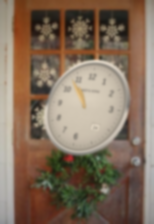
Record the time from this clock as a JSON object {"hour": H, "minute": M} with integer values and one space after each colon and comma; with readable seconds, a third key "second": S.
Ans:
{"hour": 10, "minute": 53}
